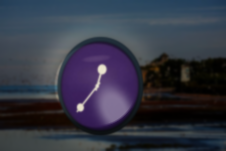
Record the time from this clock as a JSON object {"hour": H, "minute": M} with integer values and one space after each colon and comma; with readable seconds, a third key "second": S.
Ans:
{"hour": 12, "minute": 37}
